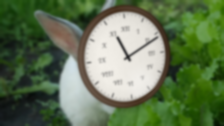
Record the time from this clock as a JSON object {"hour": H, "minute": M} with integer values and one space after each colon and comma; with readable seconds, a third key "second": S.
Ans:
{"hour": 11, "minute": 11}
